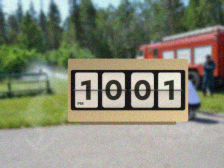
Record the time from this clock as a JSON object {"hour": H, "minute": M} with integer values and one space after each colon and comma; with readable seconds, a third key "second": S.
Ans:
{"hour": 10, "minute": 1}
